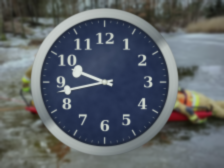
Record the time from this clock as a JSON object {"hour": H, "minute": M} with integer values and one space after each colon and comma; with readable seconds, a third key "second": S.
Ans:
{"hour": 9, "minute": 43}
